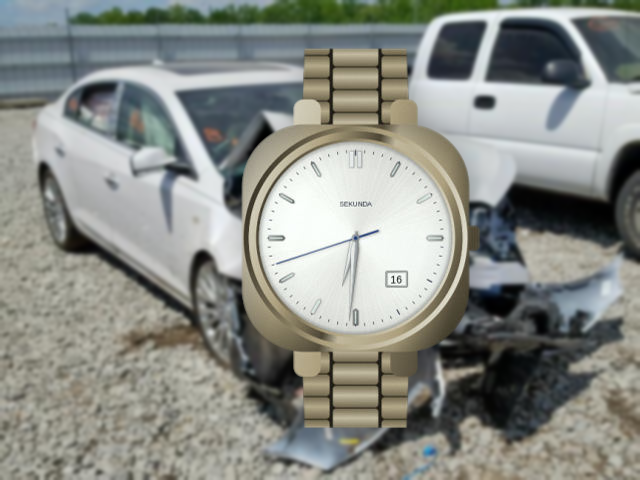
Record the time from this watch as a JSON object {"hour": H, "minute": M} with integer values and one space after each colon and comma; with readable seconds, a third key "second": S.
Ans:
{"hour": 6, "minute": 30, "second": 42}
